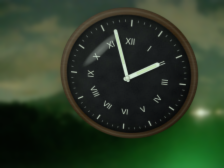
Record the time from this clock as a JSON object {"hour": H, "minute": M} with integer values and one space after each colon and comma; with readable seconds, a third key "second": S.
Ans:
{"hour": 1, "minute": 57}
